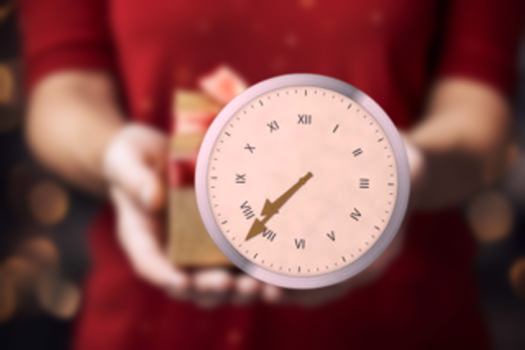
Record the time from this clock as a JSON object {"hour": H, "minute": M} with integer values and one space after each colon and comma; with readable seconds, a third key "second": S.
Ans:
{"hour": 7, "minute": 37}
